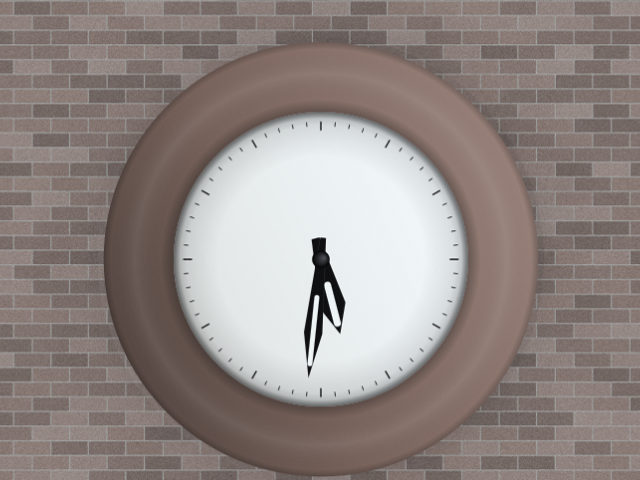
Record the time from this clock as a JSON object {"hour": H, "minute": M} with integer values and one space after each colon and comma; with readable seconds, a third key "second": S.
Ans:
{"hour": 5, "minute": 31}
